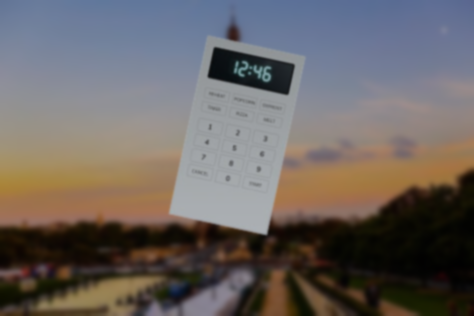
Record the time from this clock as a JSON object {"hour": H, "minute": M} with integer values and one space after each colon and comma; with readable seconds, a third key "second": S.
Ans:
{"hour": 12, "minute": 46}
